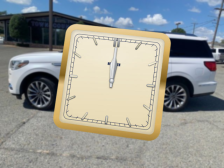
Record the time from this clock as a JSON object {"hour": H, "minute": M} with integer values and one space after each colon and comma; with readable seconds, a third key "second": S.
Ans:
{"hour": 12, "minute": 0}
